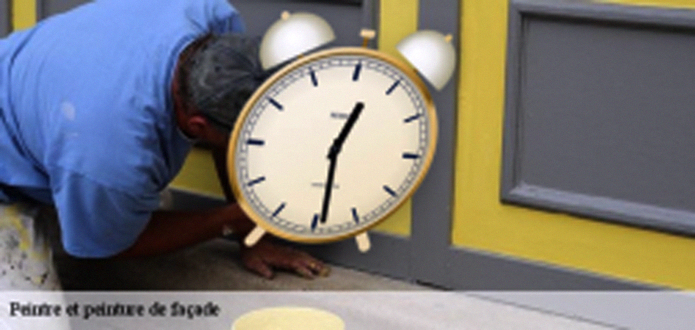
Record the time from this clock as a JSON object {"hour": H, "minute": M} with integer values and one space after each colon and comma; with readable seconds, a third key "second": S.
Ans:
{"hour": 12, "minute": 29}
